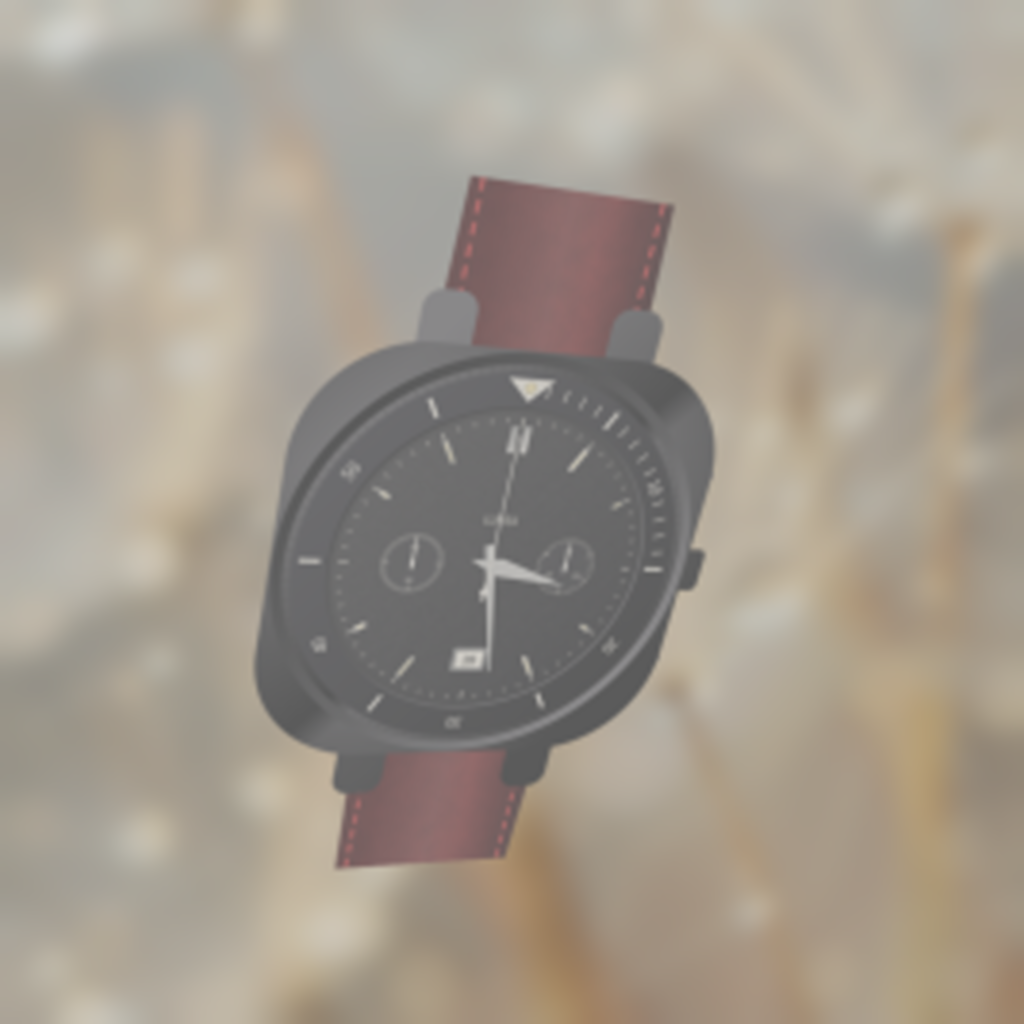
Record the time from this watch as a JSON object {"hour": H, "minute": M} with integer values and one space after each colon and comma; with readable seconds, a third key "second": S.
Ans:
{"hour": 3, "minute": 28}
